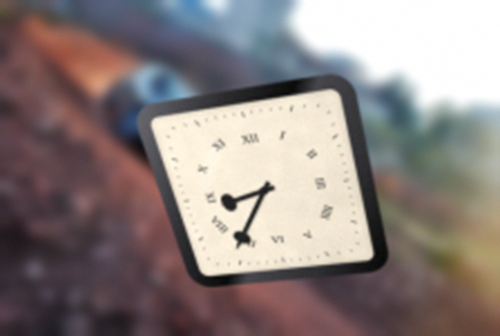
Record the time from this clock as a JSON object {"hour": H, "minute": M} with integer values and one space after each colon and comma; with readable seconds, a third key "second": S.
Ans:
{"hour": 8, "minute": 36}
